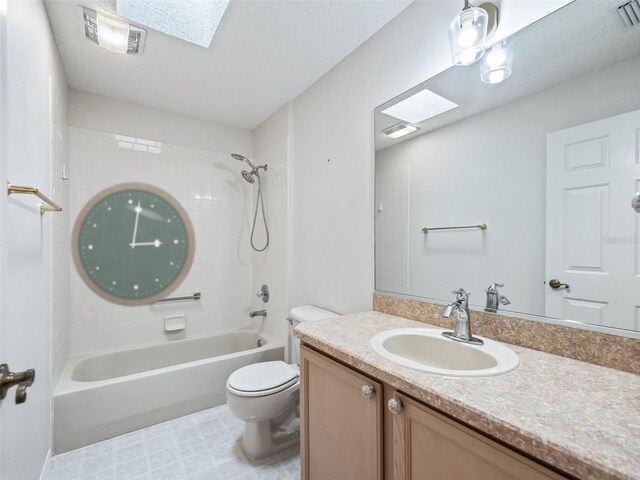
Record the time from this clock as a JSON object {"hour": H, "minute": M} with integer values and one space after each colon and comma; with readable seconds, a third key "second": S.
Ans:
{"hour": 3, "minute": 2}
